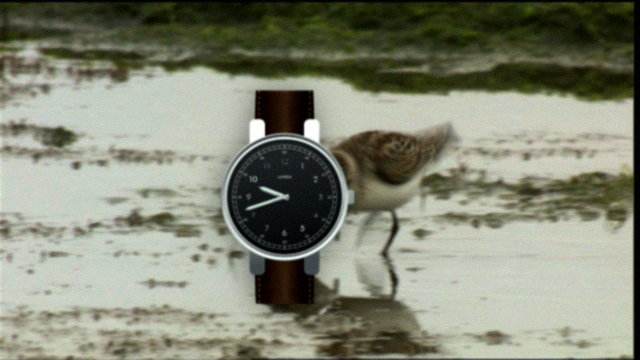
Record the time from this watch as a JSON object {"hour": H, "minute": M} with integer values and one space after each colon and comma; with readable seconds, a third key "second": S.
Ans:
{"hour": 9, "minute": 42}
